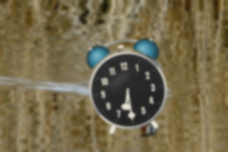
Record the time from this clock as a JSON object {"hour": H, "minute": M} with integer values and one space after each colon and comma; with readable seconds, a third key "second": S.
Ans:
{"hour": 6, "minute": 30}
